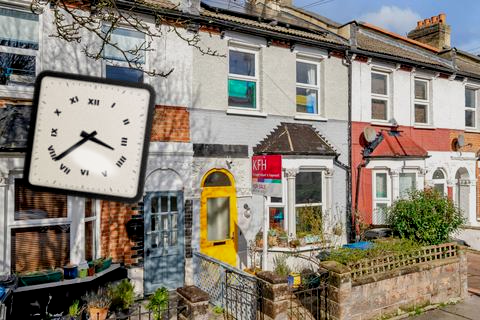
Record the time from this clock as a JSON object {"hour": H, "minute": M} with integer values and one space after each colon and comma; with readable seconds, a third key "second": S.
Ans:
{"hour": 3, "minute": 38}
